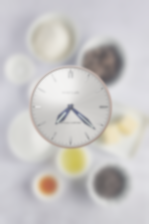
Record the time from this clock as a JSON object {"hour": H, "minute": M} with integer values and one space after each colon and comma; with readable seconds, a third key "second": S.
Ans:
{"hour": 7, "minute": 22}
